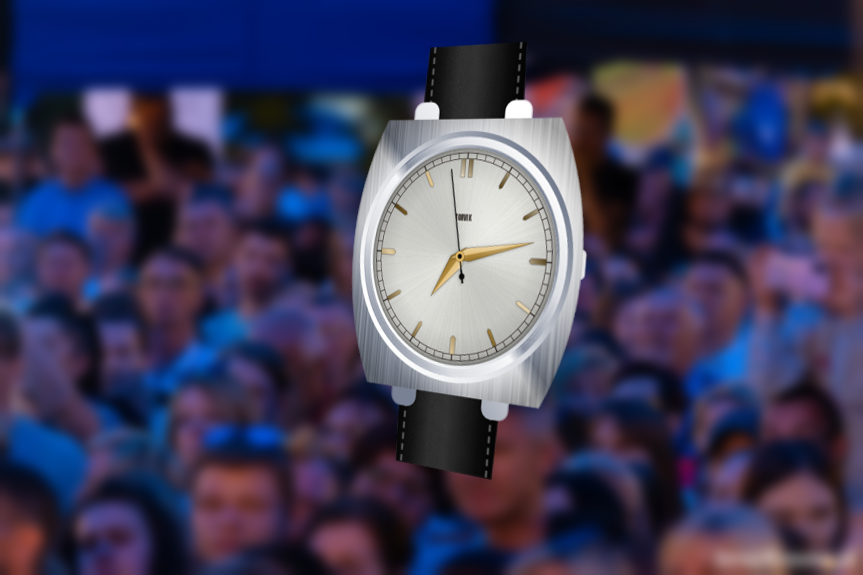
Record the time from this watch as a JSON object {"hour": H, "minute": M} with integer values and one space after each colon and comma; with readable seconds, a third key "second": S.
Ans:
{"hour": 7, "minute": 12, "second": 58}
